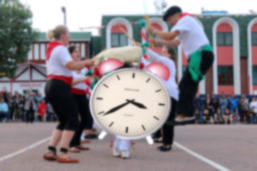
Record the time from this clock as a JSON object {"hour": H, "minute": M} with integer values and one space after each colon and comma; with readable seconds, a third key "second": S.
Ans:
{"hour": 3, "minute": 39}
